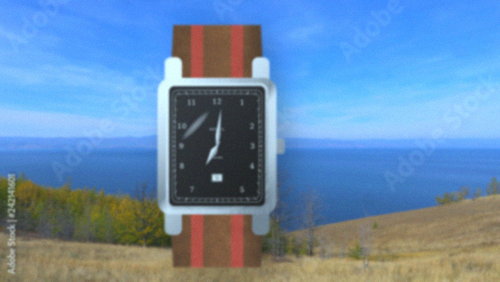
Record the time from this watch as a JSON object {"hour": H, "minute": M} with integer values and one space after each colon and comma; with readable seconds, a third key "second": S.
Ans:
{"hour": 7, "minute": 1}
